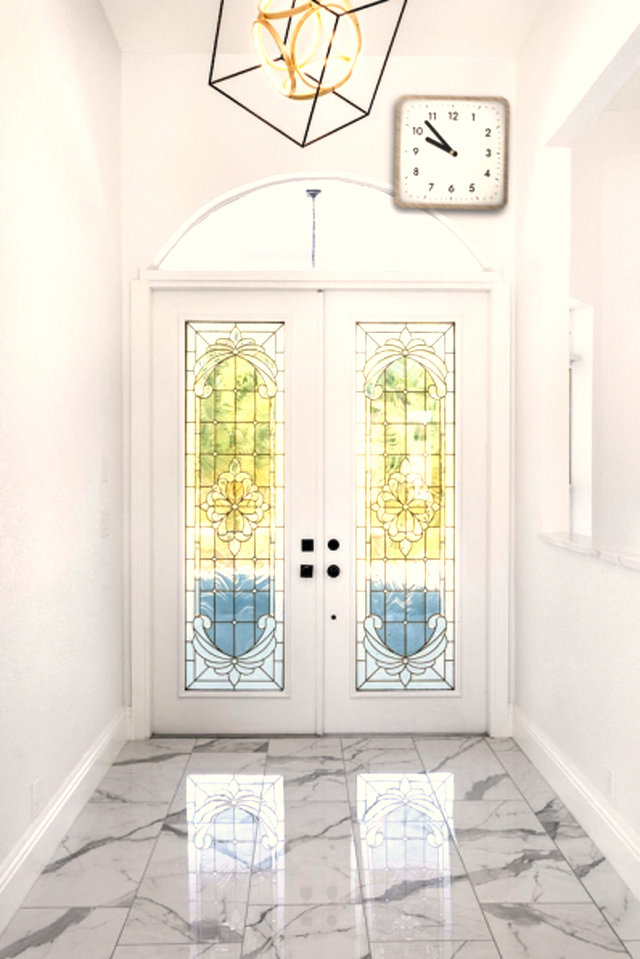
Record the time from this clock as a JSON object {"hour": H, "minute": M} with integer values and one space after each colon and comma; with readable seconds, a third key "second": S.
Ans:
{"hour": 9, "minute": 53}
